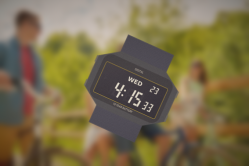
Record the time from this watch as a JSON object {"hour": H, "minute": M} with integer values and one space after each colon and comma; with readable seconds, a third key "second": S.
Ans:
{"hour": 4, "minute": 15, "second": 33}
